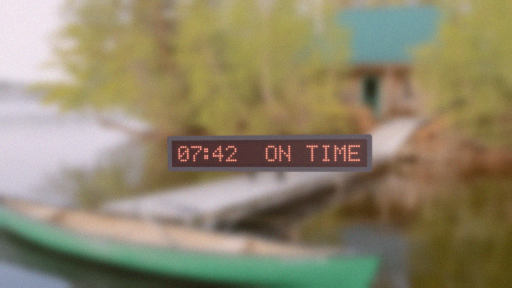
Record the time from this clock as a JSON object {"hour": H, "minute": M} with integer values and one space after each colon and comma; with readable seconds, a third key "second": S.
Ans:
{"hour": 7, "minute": 42}
